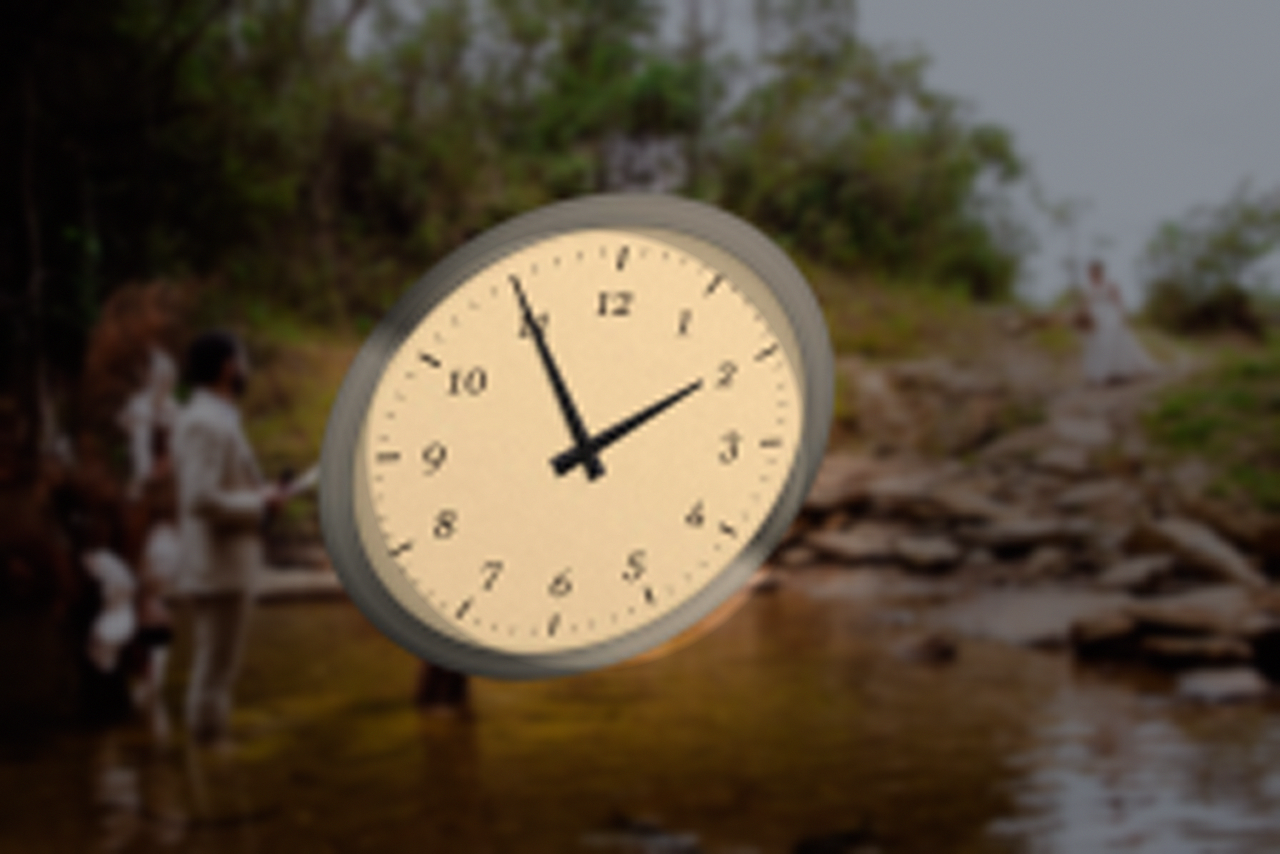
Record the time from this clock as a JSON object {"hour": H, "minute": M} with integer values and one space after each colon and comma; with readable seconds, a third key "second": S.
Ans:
{"hour": 1, "minute": 55}
